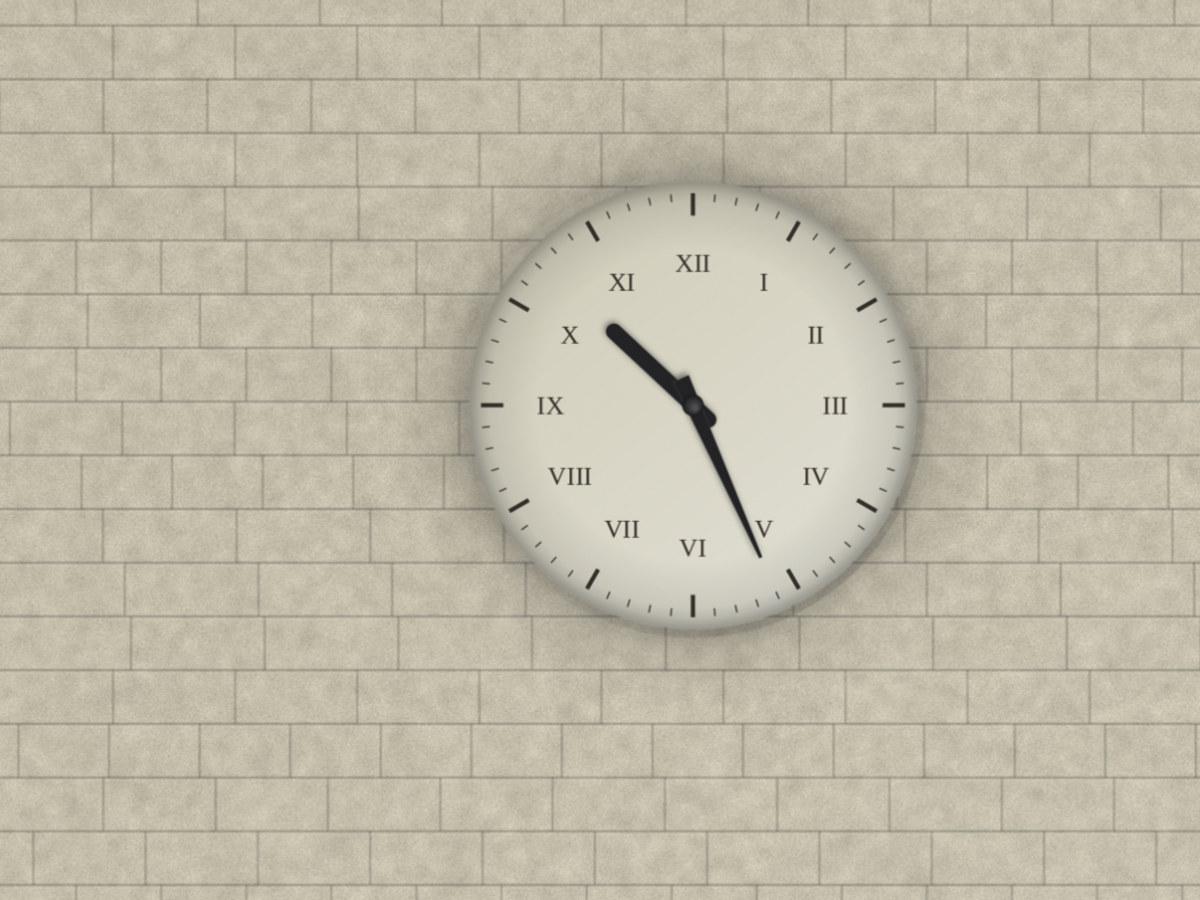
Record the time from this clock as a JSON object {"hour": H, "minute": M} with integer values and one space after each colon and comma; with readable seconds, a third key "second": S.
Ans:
{"hour": 10, "minute": 26}
